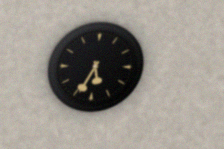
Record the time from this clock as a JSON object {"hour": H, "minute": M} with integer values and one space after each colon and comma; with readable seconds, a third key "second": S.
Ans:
{"hour": 5, "minute": 34}
